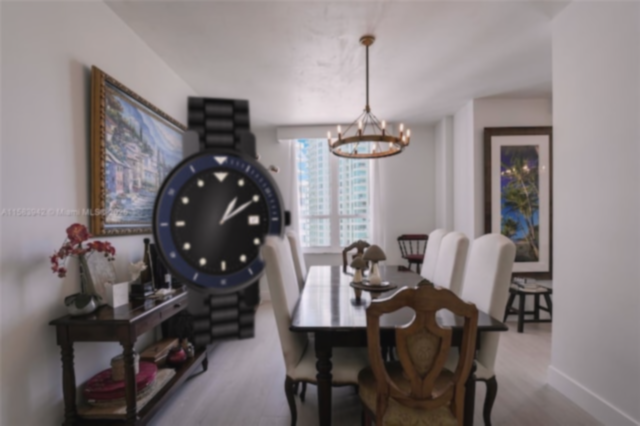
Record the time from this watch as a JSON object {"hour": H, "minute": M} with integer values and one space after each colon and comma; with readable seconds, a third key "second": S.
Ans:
{"hour": 1, "minute": 10}
